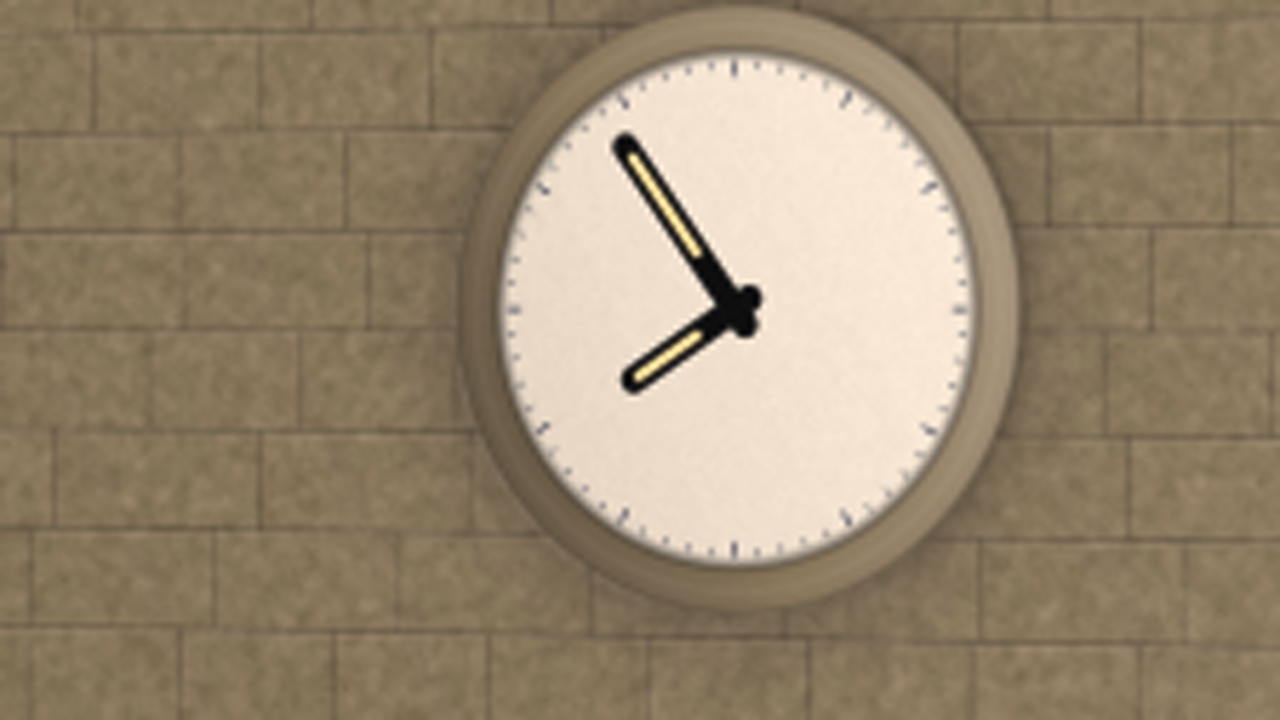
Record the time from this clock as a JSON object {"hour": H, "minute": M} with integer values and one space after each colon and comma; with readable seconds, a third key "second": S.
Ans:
{"hour": 7, "minute": 54}
